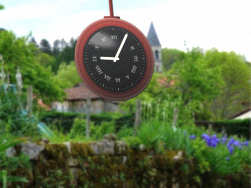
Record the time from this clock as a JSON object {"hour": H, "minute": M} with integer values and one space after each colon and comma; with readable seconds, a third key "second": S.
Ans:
{"hour": 9, "minute": 5}
